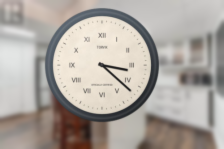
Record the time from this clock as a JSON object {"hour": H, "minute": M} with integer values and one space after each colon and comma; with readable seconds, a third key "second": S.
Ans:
{"hour": 3, "minute": 22}
